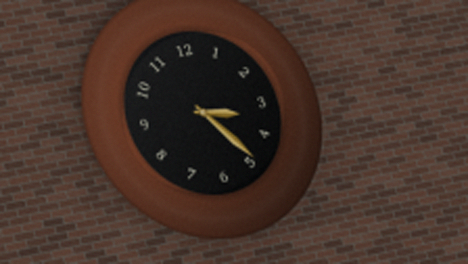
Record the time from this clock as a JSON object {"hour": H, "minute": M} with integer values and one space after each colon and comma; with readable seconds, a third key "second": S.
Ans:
{"hour": 3, "minute": 24}
